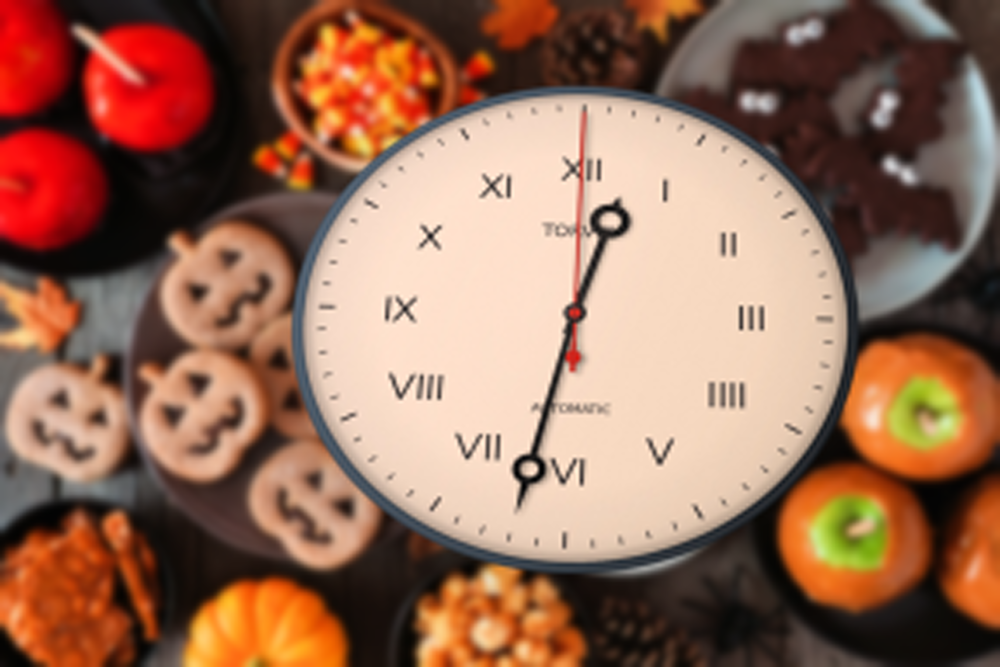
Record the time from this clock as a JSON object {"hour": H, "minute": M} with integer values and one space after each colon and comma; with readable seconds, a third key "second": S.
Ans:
{"hour": 12, "minute": 32, "second": 0}
